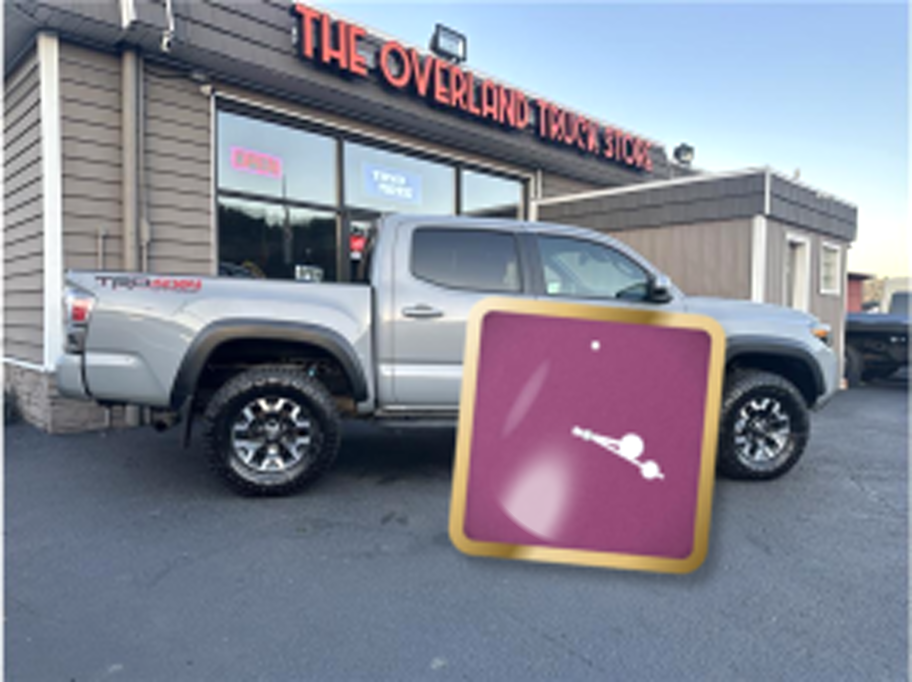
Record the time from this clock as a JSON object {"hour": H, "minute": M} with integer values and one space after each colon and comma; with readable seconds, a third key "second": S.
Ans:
{"hour": 3, "minute": 19}
